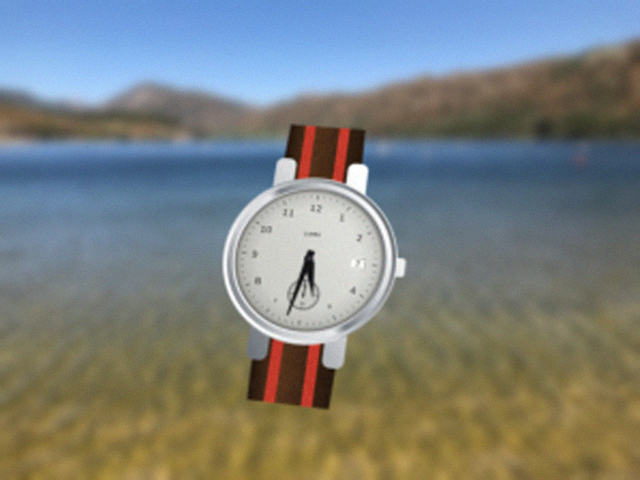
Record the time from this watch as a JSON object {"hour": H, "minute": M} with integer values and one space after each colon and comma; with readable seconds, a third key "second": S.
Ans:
{"hour": 5, "minute": 32}
